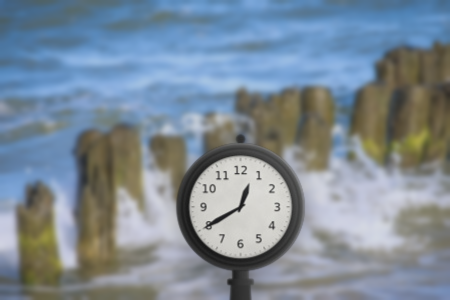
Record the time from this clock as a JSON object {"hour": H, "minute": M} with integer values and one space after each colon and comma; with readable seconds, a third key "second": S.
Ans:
{"hour": 12, "minute": 40}
